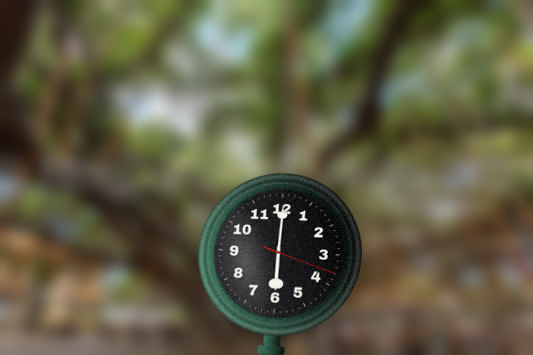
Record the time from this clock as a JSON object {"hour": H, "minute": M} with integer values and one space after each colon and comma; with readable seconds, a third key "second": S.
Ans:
{"hour": 6, "minute": 0, "second": 18}
